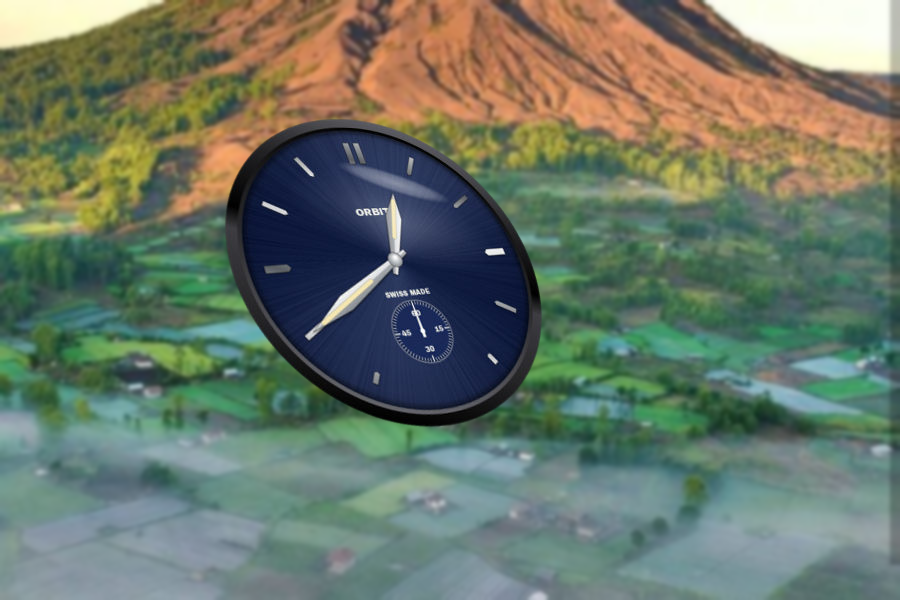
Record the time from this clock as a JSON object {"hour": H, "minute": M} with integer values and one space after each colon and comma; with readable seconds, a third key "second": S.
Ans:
{"hour": 12, "minute": 40}
